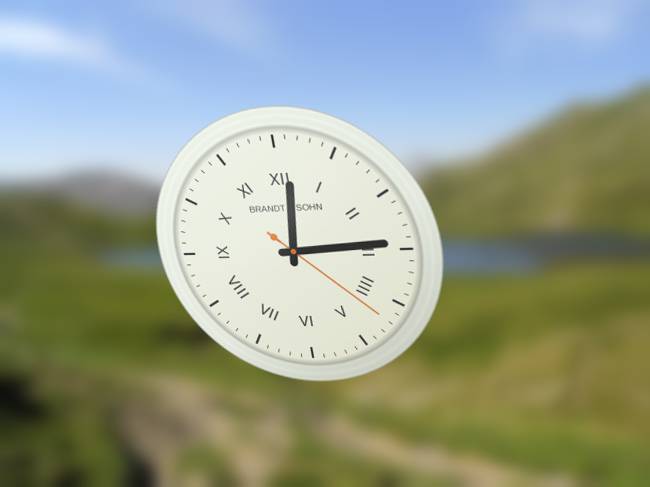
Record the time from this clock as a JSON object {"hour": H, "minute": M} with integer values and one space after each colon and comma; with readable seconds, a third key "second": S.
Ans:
{"hour": 12, "minute": 14, "second": 22}
